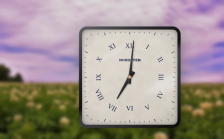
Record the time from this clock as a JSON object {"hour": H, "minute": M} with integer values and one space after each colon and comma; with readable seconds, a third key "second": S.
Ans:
{"hour": 7, "minute": 1}
